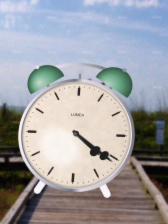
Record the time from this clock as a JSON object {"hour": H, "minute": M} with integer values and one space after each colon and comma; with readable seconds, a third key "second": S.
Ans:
{"hour": 4, "minute": 21}
